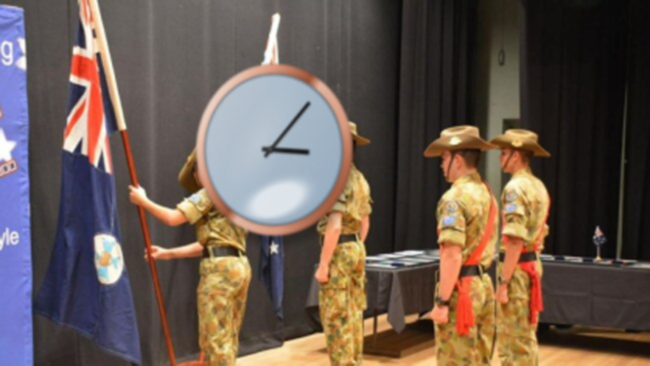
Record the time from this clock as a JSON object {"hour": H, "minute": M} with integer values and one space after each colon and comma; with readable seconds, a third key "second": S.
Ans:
{"hour": 3, "minute": 7}
